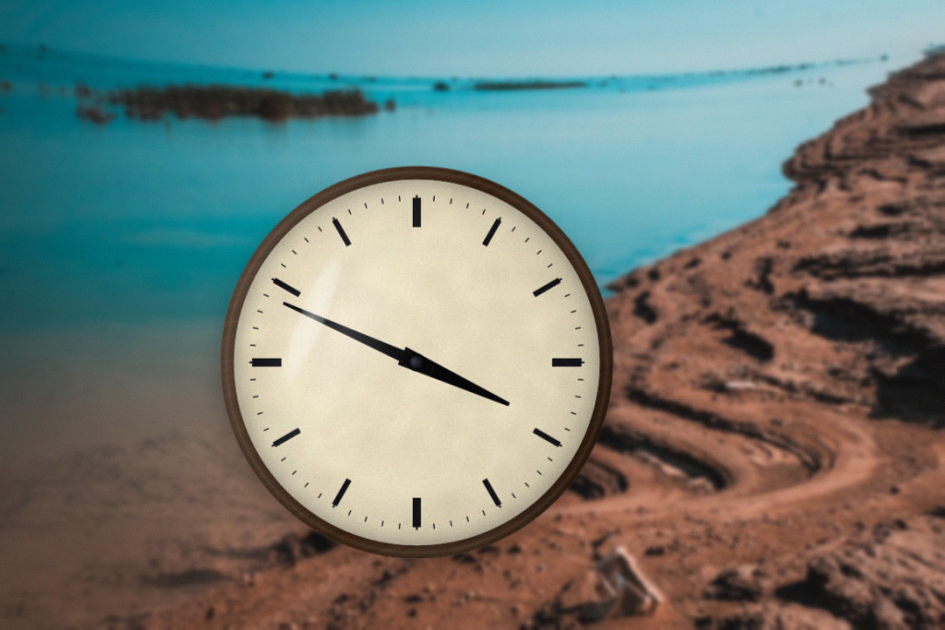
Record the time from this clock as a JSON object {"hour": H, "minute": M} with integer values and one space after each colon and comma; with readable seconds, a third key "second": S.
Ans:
{"hour": 3, "minute": 49}
